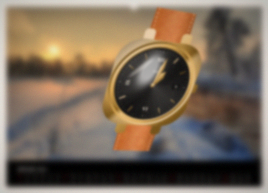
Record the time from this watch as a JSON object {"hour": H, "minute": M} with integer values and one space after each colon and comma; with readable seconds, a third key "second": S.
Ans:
{"hour": 1, "minute": 2}
